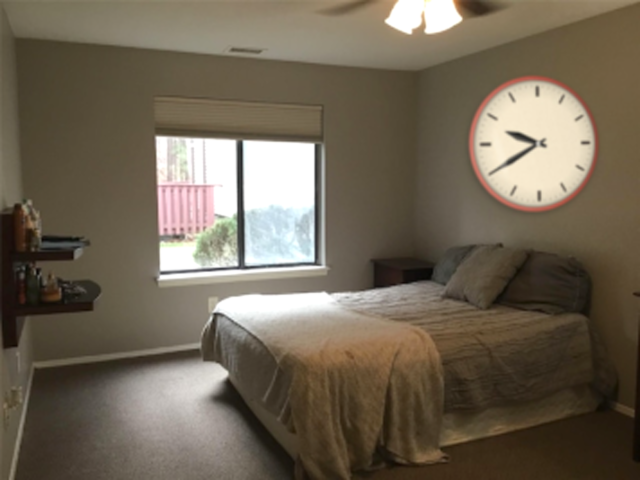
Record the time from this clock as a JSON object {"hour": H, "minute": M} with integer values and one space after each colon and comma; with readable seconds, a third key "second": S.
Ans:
{"hour": 9, "minute": 40}
